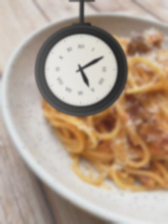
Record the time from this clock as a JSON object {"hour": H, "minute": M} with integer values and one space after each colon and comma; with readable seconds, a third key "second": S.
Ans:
{"hour": 5, "minute": 10}
